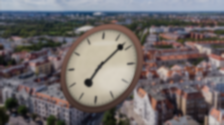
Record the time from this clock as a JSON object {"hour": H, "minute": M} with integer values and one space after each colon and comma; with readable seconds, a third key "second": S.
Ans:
{"hour": 7, "minute": 8}
